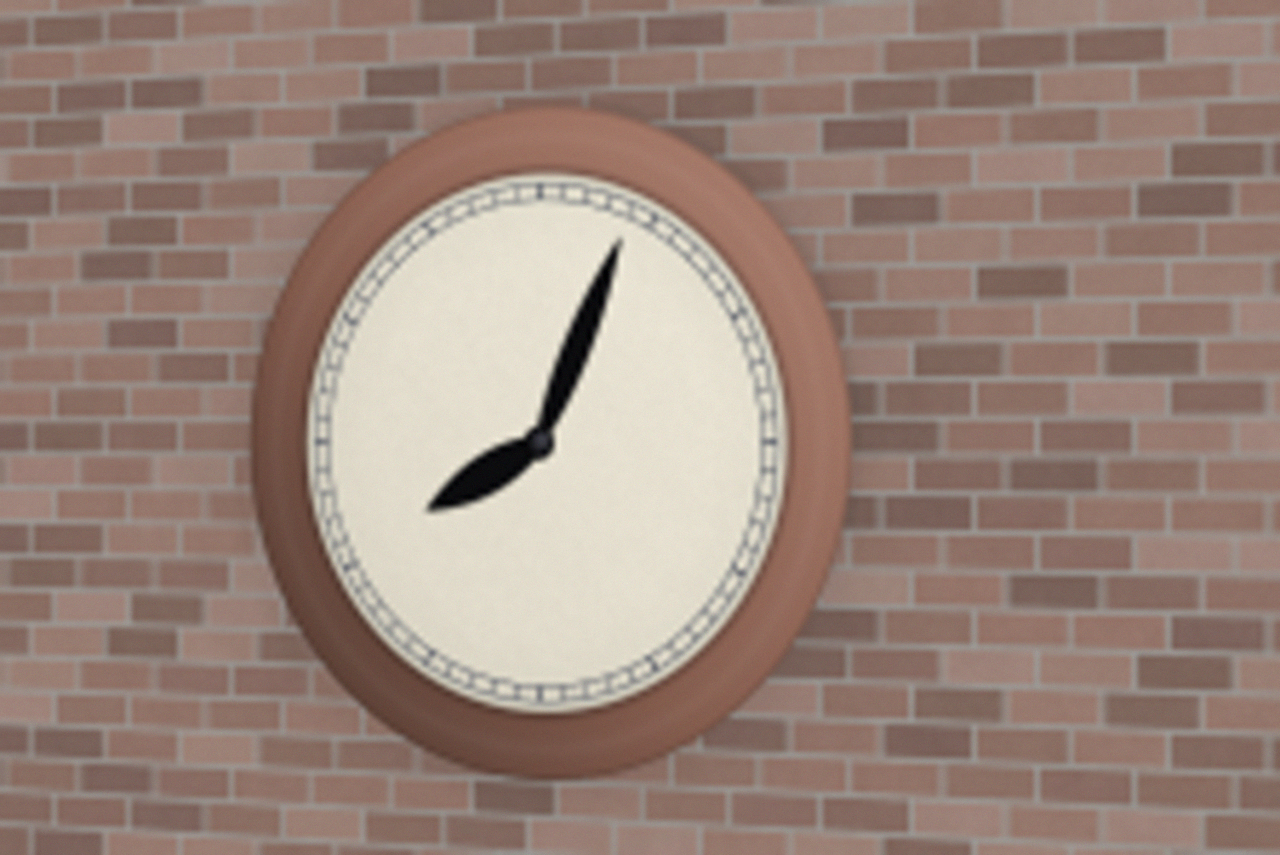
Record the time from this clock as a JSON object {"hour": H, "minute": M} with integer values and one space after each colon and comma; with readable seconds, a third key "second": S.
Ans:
{"hour": 8, "minute": 4}
